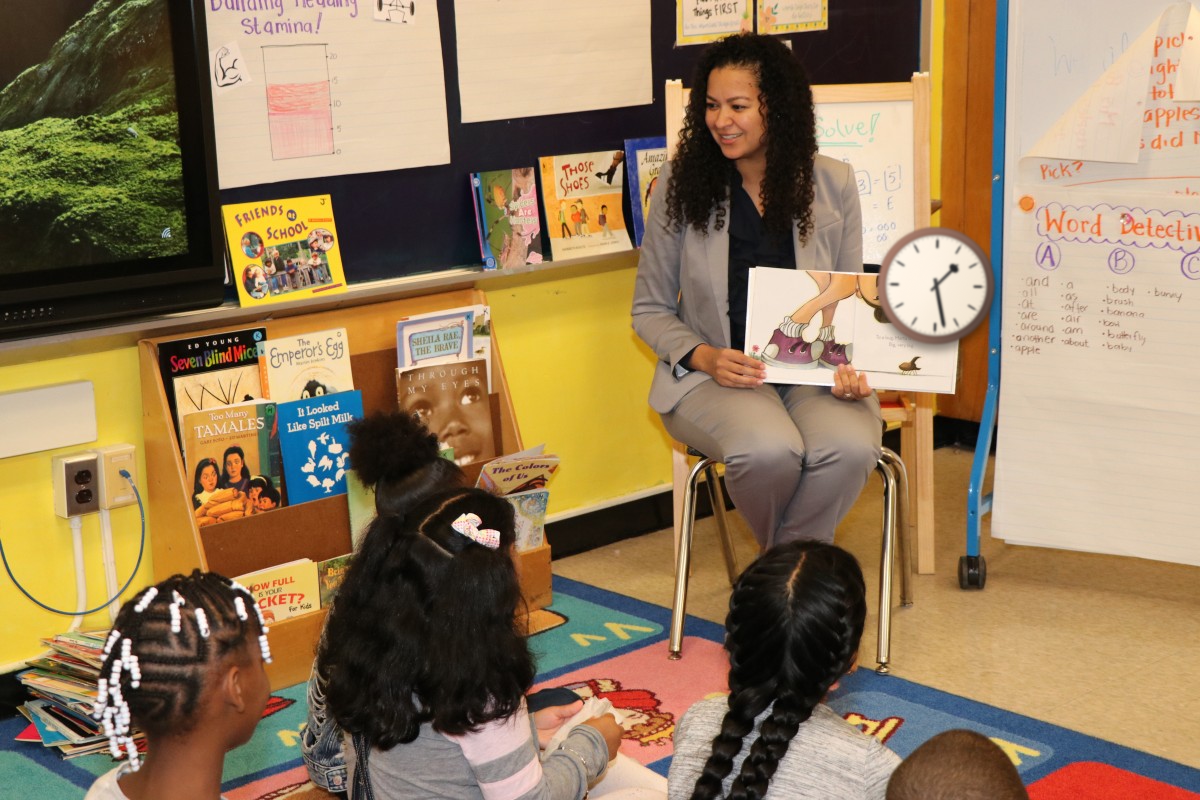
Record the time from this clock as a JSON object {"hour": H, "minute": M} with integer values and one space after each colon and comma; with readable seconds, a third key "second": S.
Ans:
{"hour": 1, "minute": 28}
